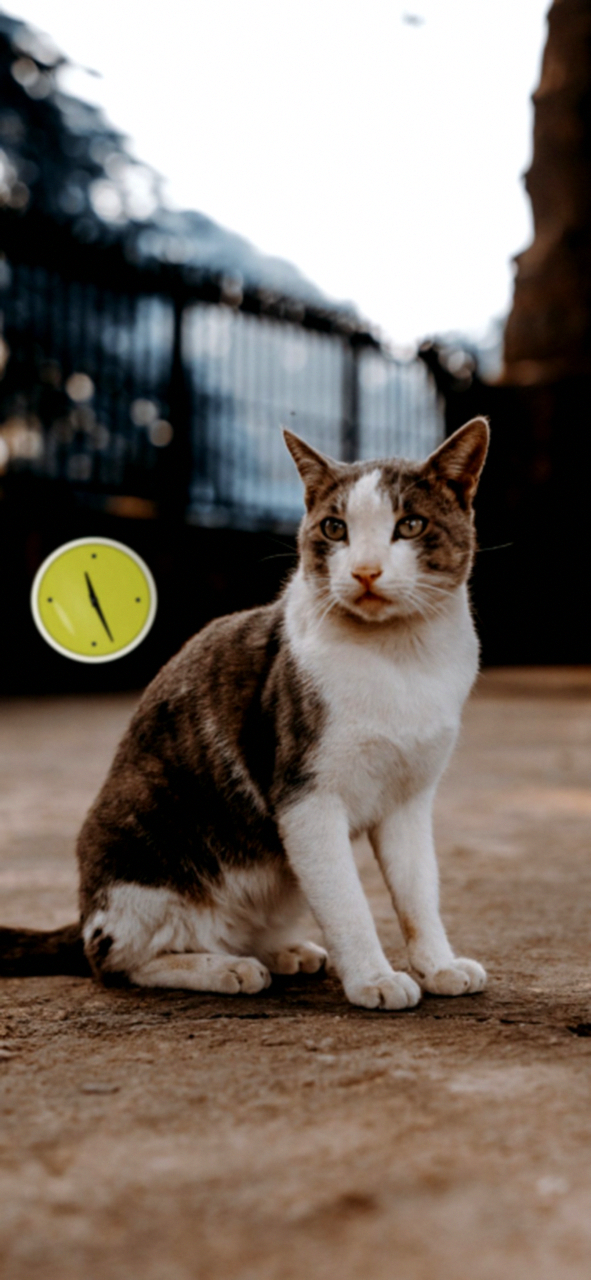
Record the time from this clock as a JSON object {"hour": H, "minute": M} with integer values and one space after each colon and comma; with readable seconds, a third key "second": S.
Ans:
{"hour": 11, "minute": 26}
